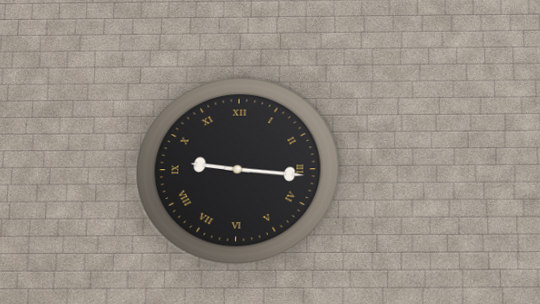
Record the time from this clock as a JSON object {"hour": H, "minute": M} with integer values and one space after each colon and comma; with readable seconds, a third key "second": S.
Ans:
{"hour": 9, "minute": 16}
